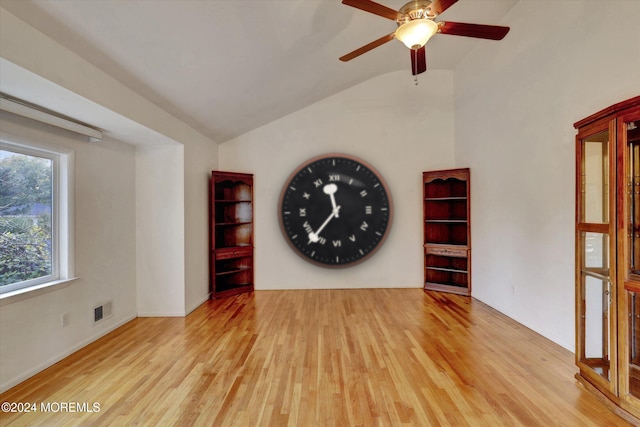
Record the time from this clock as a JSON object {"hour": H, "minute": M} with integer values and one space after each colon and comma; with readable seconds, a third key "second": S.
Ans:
{"hour": 11, "minute": 37}
